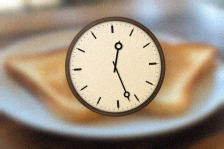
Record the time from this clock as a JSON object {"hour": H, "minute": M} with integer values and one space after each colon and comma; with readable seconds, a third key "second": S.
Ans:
{"hour": 12, "minute": 27}
